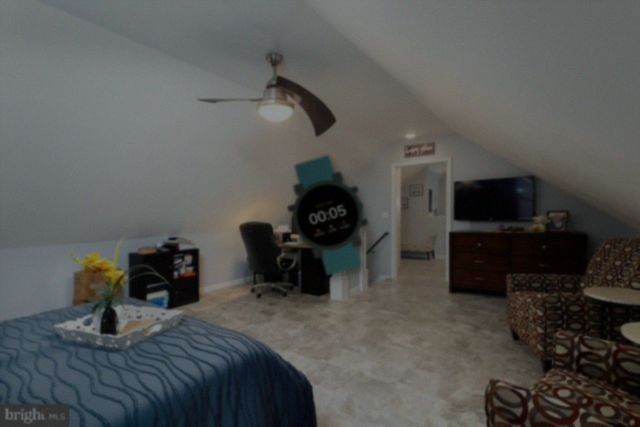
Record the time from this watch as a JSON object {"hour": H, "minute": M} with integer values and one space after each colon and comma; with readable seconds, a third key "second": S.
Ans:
{"hour": 0, "minute": 5}
